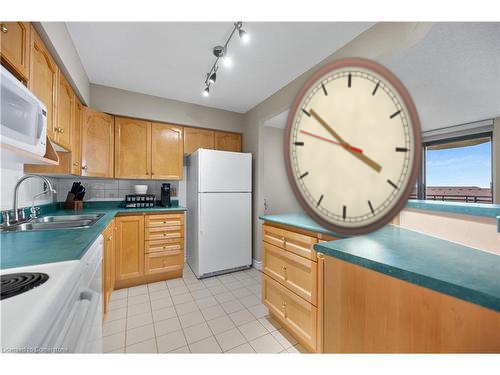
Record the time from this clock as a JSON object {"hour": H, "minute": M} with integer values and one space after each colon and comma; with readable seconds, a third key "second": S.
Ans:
{"hour": 3, "minute": 50, "second": 47}
